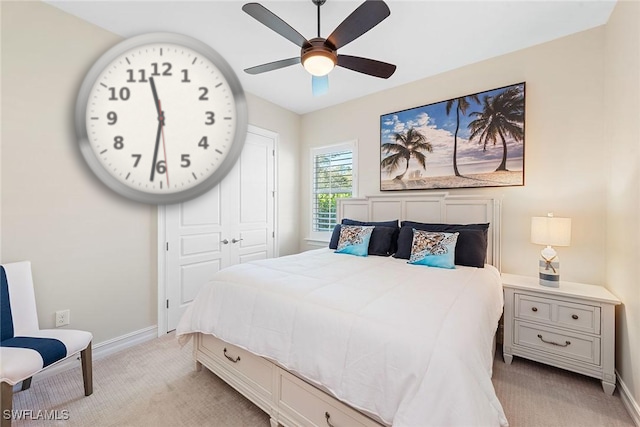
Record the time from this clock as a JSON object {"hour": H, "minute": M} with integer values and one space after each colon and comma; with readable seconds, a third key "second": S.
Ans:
{"hour": 11, "minute": 31, "second": 29}
